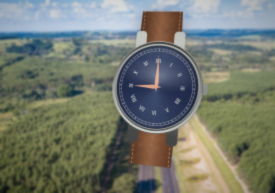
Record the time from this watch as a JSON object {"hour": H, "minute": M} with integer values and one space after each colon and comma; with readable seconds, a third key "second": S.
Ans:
{"hour": 9, "minute": 0}
